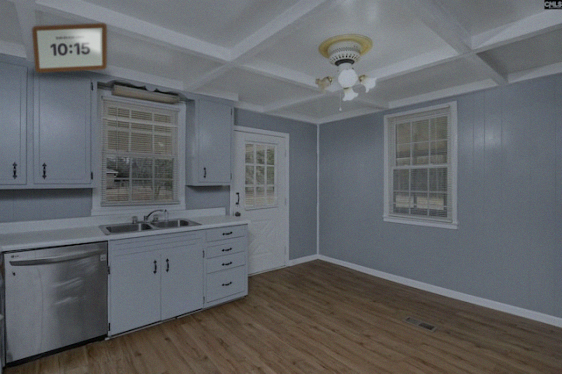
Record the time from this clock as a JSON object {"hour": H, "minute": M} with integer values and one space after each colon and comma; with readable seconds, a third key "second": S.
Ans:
{"hour": 10, "minute": 15}
